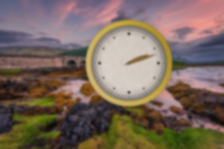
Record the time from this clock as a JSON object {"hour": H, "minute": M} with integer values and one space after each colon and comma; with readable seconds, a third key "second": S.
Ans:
{"hour": 2, "minute": 12}
